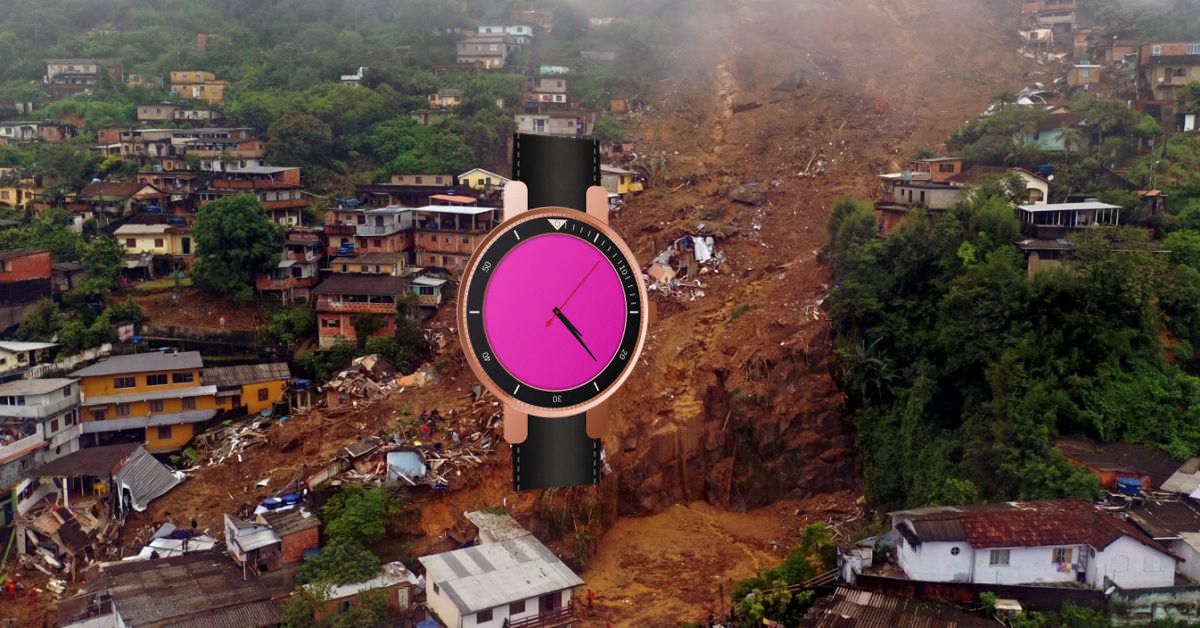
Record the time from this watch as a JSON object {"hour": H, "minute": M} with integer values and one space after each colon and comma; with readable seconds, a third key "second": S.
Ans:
{"hour": 4, "minute": 23, "second": 7}
